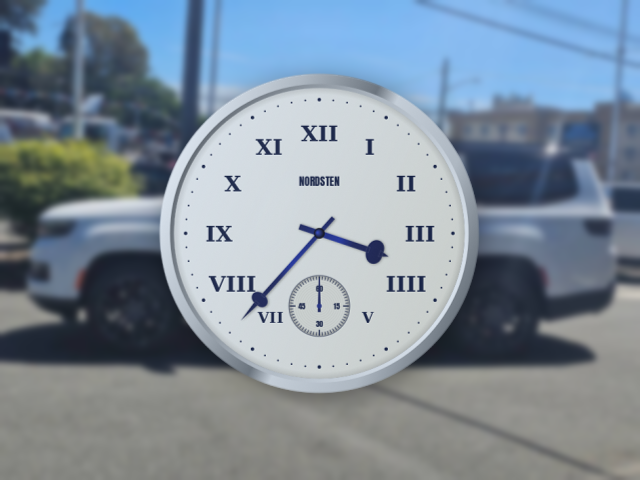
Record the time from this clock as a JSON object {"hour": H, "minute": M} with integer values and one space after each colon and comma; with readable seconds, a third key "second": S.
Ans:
{"hour": 3, "minute": 37}
